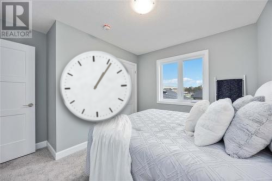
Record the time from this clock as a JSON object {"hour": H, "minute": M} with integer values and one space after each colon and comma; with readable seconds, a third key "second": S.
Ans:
{"hour": 1, "minute": 6}
